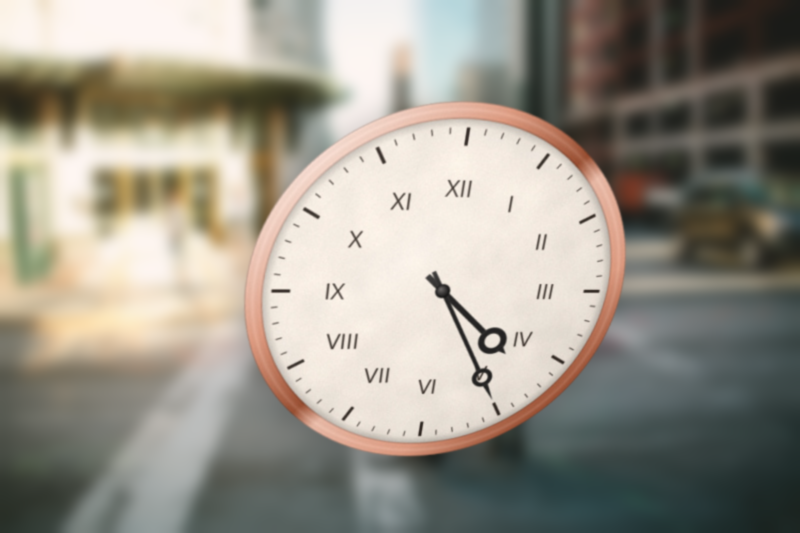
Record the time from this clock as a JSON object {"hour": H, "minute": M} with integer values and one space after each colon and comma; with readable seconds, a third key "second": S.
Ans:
{"hour": 4, "minute": 25}
